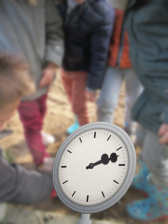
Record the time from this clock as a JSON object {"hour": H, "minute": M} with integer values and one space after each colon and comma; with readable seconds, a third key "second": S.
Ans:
{"hour": 2, "minute": 12}
